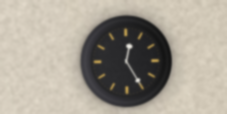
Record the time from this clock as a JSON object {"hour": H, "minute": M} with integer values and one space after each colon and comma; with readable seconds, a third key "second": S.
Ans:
{"hour": 12, "minute": 25}
